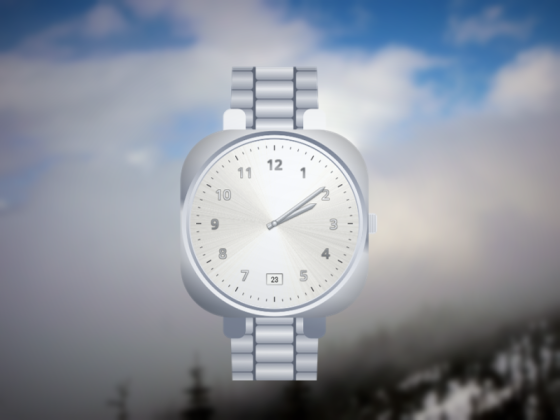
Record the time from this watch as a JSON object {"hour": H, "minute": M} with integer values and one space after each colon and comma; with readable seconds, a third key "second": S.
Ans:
{"hour": 2, "minute": 9}
